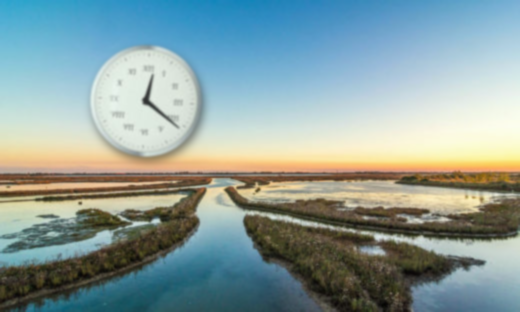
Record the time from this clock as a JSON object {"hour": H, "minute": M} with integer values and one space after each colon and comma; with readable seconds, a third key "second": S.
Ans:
{"hour": 12, "minute": 21}
